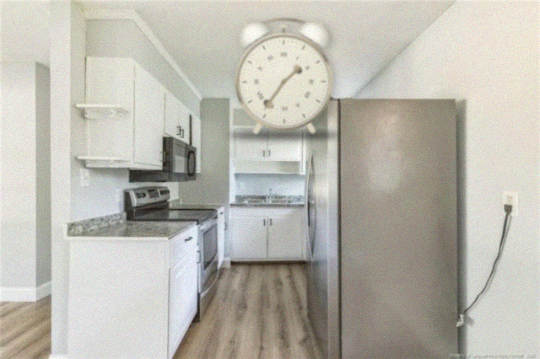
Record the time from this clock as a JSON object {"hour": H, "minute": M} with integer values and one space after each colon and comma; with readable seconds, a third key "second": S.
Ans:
{"hour": 1, "minute": 36}
